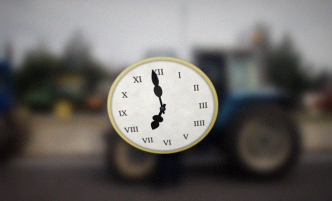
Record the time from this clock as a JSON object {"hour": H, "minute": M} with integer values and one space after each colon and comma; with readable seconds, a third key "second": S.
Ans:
{"hour": 6, "minute": 59}
